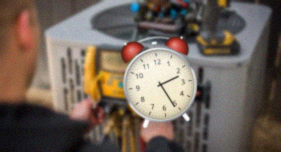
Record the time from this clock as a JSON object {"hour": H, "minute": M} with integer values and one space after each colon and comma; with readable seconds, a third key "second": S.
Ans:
{"hour": 2, "minute": 26}
